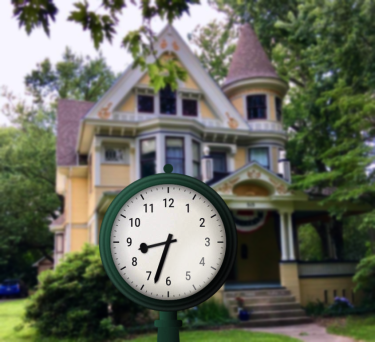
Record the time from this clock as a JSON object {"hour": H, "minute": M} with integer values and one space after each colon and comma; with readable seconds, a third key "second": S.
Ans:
{"hour": 8, "minute": 33}
